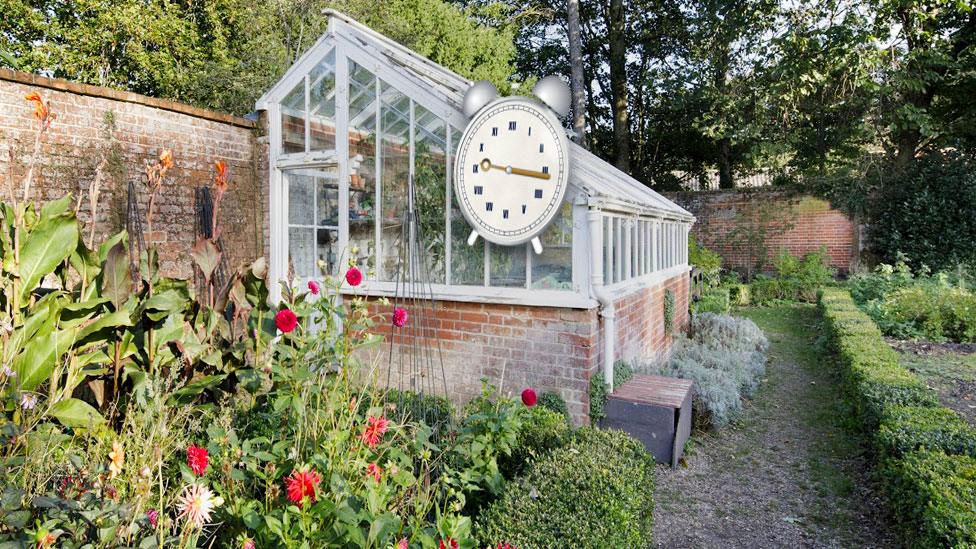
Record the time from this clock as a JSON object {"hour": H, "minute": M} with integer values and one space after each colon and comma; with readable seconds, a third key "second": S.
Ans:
{"hour": 9, "minute": 16}
